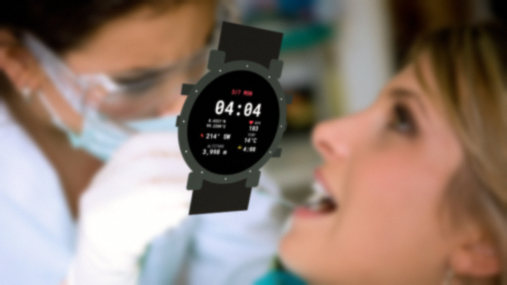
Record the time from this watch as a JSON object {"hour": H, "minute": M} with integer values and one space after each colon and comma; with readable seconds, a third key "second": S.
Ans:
{"hour": 4, "minute": 4}
